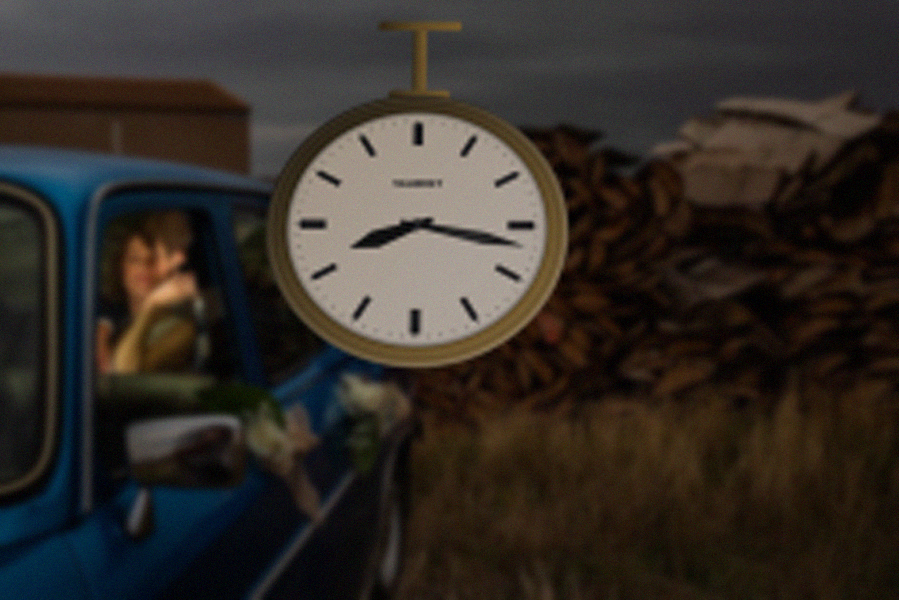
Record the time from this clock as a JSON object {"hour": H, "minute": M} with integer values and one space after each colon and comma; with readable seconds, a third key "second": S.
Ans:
{"hour": 8, "minute": 17}
